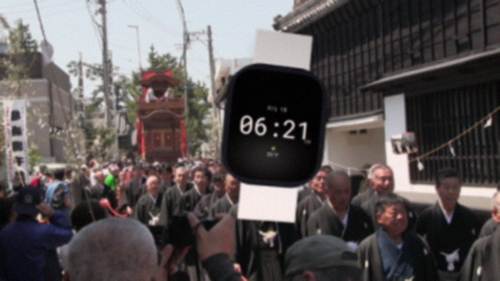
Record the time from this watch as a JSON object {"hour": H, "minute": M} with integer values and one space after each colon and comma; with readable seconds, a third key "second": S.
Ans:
{"hour": 6, "minute": 21}
